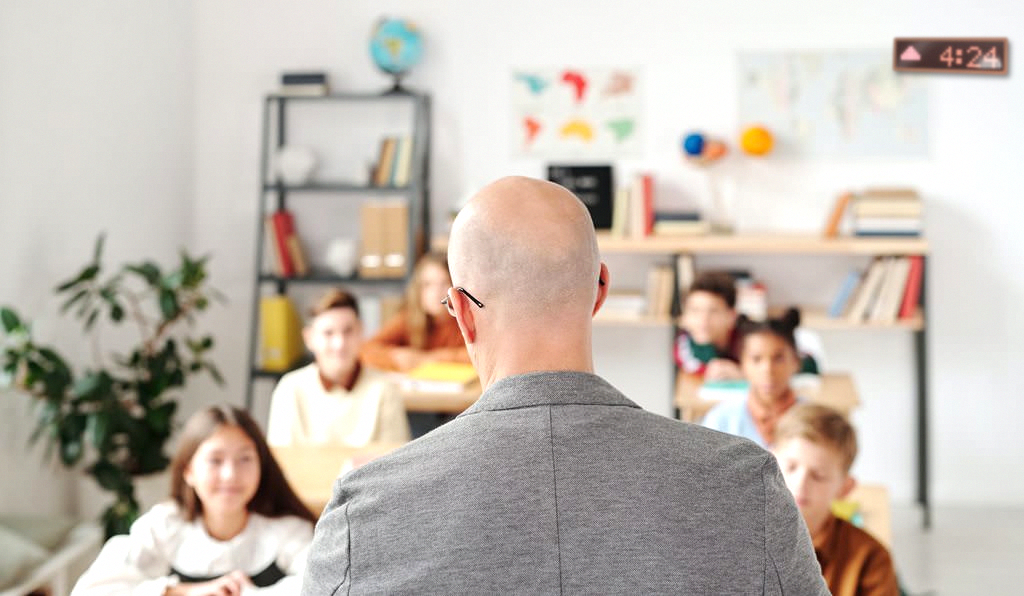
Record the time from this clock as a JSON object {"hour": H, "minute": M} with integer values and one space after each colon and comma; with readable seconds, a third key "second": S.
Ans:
{"hour": 4, "minute": 24}
